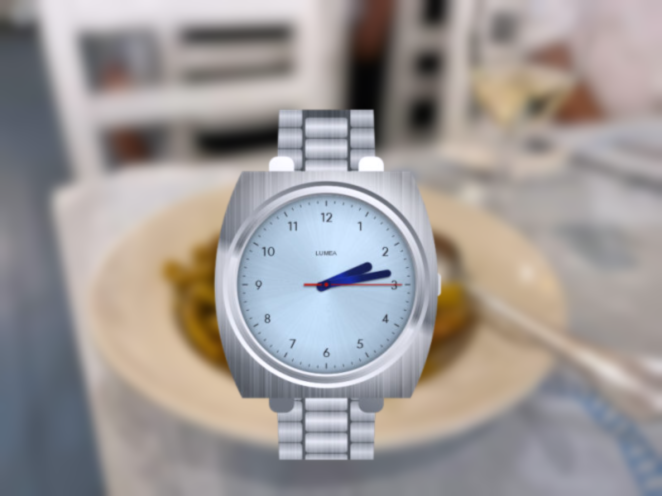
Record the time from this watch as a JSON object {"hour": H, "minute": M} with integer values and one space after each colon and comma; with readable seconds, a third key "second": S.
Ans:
{"hour": 2, "minute": 13, "second": 15}
